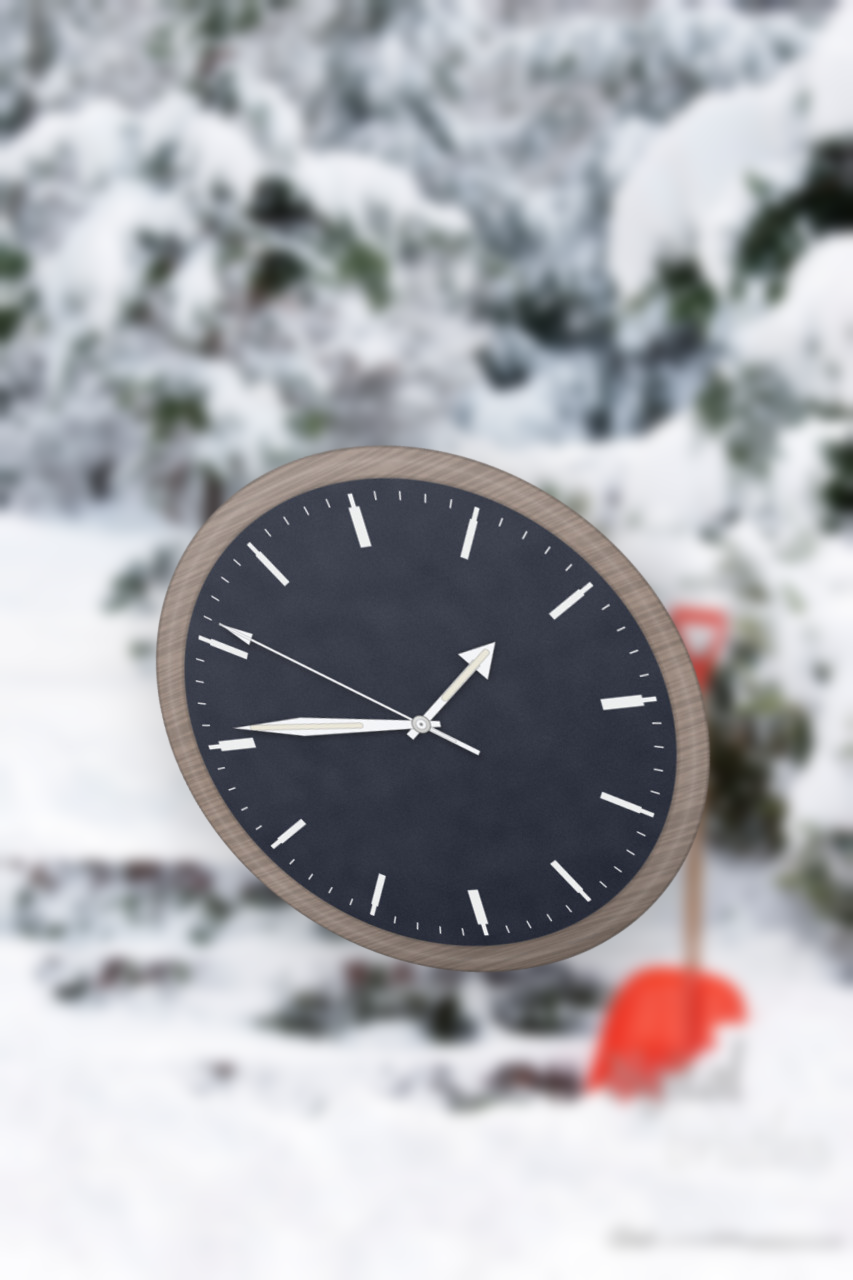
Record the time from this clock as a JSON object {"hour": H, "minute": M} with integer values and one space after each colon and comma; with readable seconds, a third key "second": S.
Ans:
{"hour": 1, "minute": 45, "second": 51}
